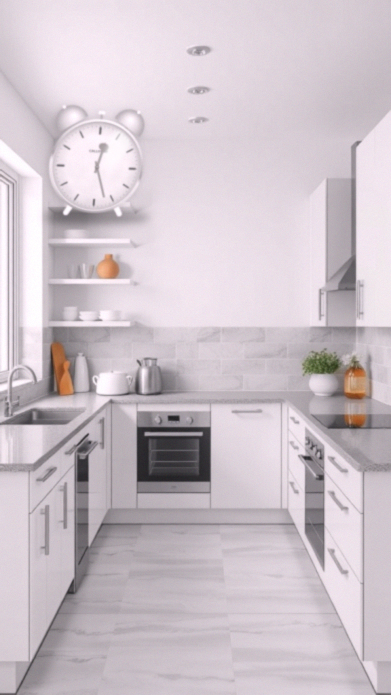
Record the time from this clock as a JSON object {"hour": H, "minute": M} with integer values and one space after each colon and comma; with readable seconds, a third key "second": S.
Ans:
{"hour": 12, "minute": 27}
